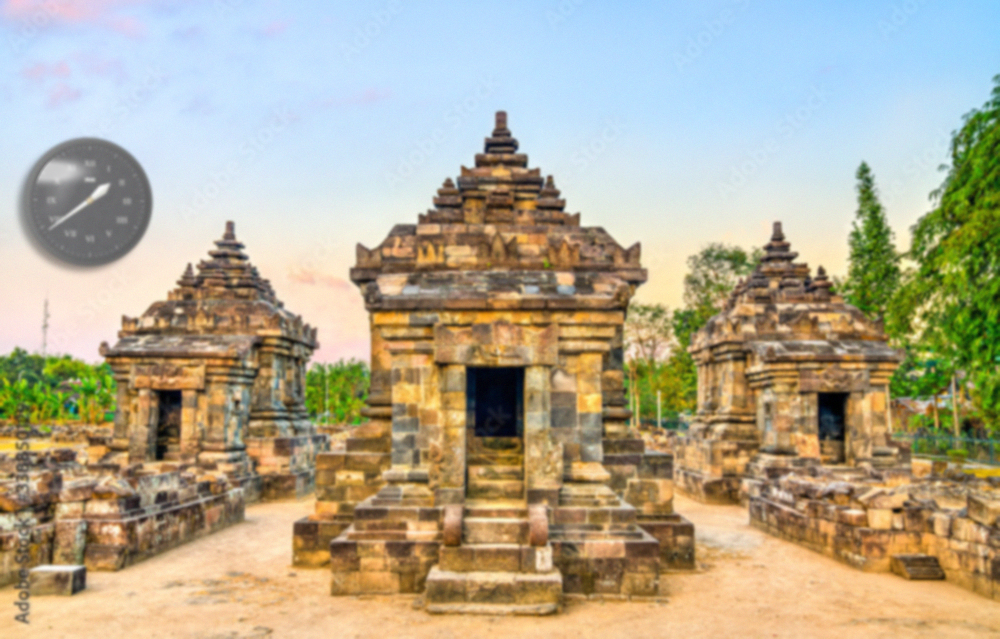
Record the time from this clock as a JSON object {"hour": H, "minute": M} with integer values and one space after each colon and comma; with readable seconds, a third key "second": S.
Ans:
{"hour": 1, "minute": 39}
